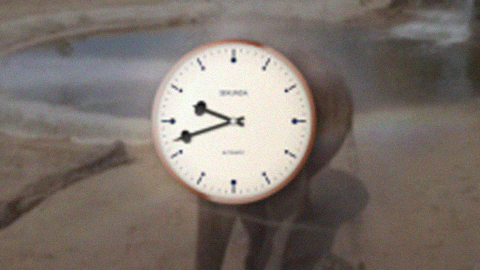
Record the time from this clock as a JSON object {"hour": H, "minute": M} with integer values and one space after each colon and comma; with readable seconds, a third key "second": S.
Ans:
{"hour": 9, "minute": 42}
